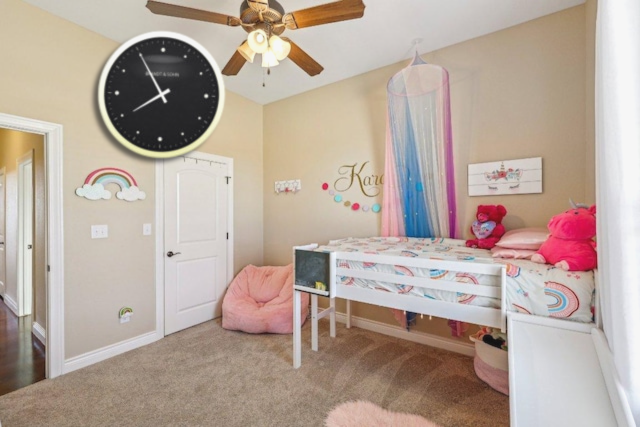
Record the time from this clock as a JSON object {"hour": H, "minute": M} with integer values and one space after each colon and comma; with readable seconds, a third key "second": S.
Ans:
{"hour": 7, "minute": 55}
